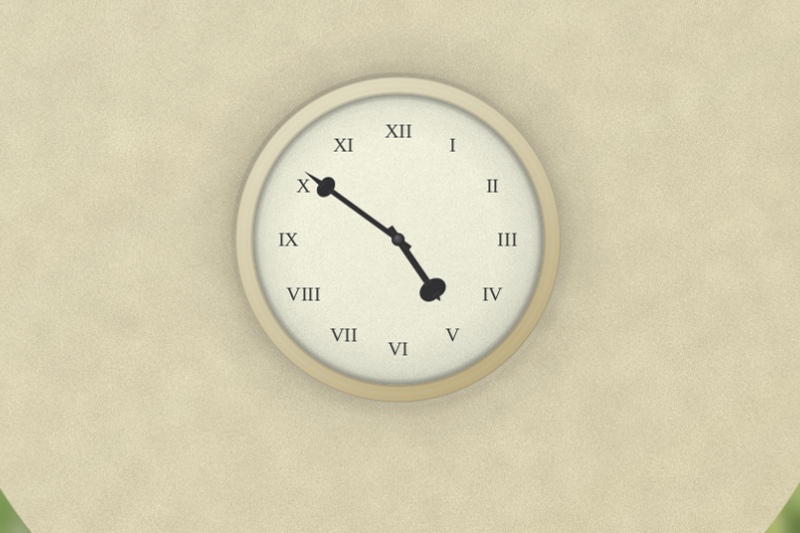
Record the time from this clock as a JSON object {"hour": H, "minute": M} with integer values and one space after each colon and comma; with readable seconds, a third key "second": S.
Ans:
{"hour": 4, "minute": 51}
